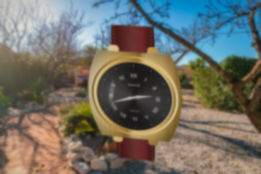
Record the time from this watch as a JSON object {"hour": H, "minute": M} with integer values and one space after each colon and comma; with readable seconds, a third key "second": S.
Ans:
{"hour": 2, "minute": 42}
